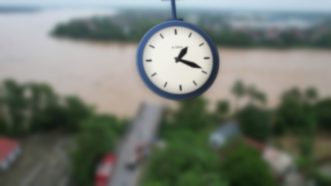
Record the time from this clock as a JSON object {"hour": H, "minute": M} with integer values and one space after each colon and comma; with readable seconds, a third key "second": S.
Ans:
{"hour": 1, "minute": 19}
